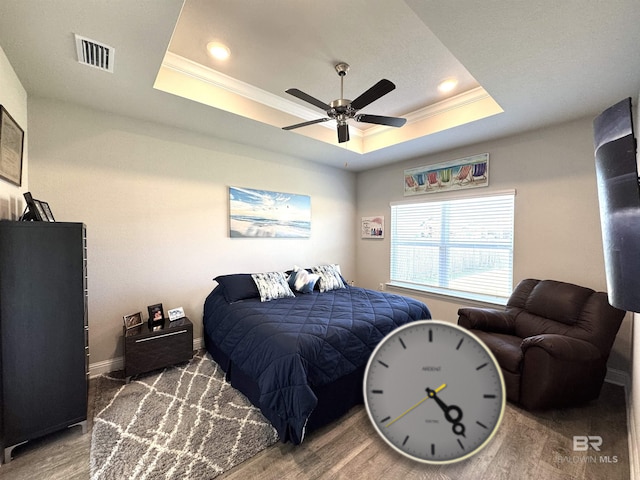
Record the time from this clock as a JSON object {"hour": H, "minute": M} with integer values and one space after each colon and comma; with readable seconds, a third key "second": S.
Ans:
{"hour": 4, "minute": 23, "second": 39}
